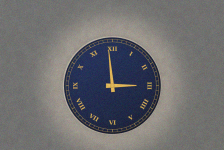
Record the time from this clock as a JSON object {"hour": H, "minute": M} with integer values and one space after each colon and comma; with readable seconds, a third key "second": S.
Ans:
{"hour": 2, "minute": 59}
